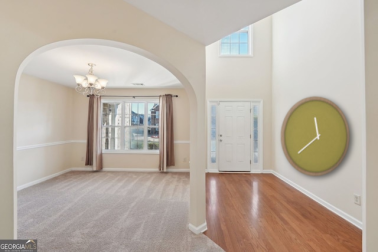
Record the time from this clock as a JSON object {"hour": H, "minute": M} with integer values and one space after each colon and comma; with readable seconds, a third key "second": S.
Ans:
{"hour": 11, "minute": 39}
